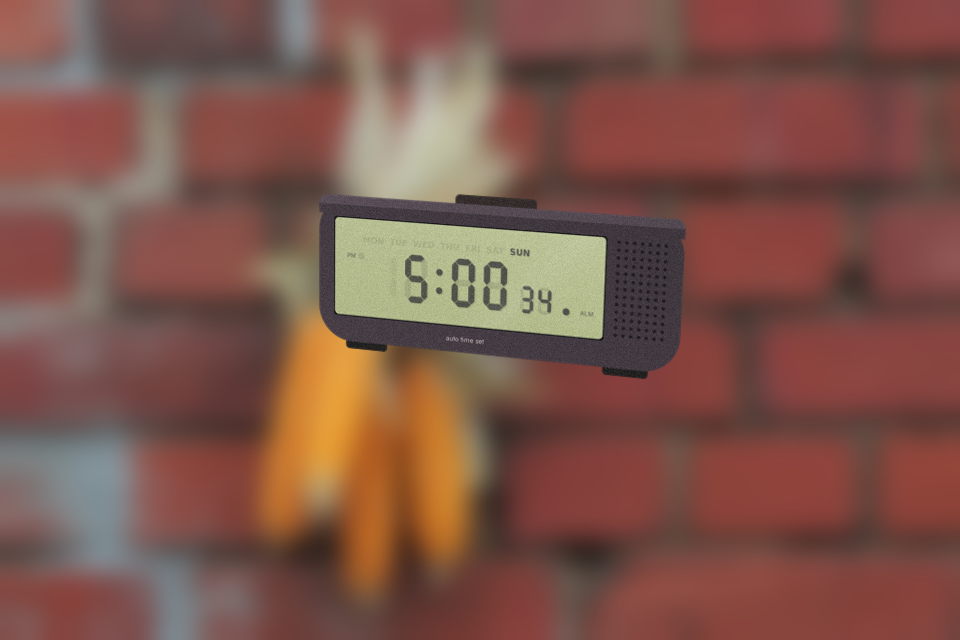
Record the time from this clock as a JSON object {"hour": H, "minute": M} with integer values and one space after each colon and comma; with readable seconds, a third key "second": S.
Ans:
{"hour": 5, "minute": 0, "second": 34}
